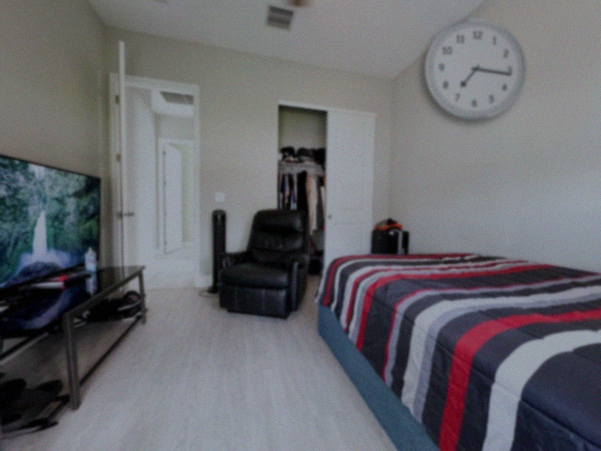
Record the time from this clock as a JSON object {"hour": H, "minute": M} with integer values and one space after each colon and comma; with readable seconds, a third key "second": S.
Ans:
{"hour": 7, "minute": 16}
